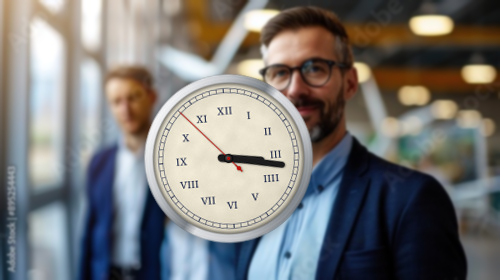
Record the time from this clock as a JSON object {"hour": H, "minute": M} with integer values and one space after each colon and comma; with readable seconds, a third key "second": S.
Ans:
{"hour": 3, "minute": 16, "second": 53}
